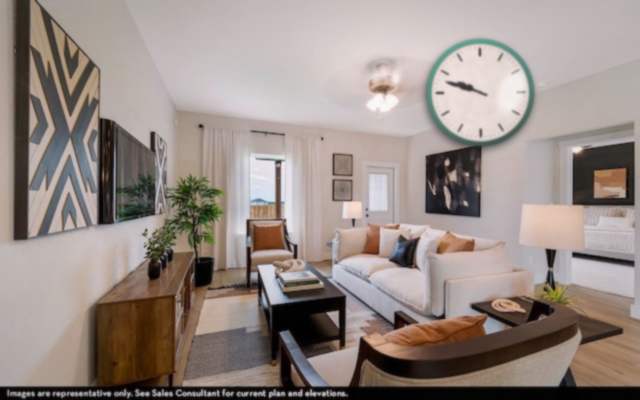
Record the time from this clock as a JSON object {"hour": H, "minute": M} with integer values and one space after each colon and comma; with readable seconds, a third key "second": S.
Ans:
{"hour": 9, "minute": 48}
